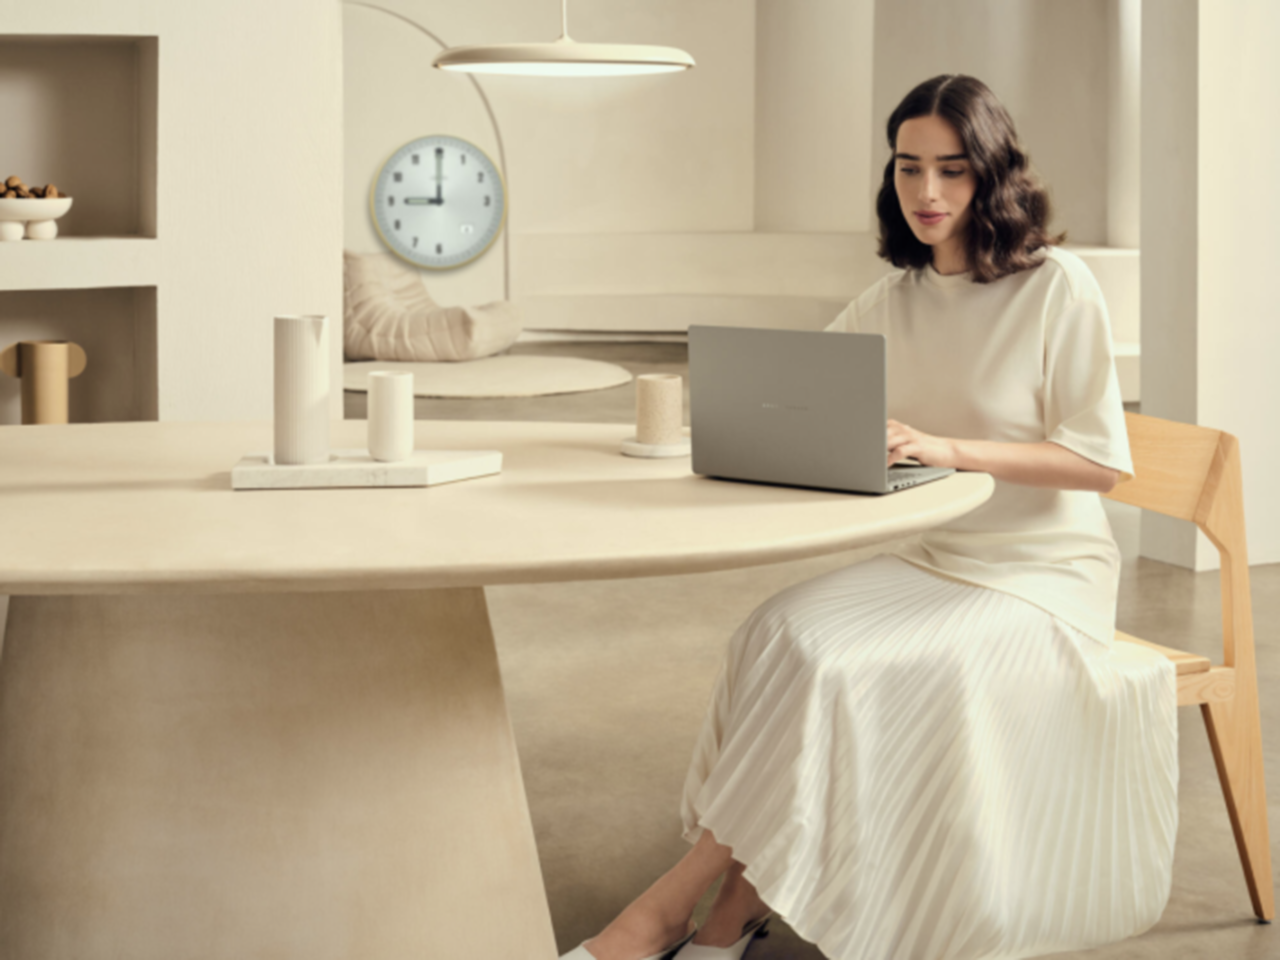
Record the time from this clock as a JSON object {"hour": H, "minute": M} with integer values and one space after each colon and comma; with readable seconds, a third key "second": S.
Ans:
{"hour": 9, "minute": 0}
